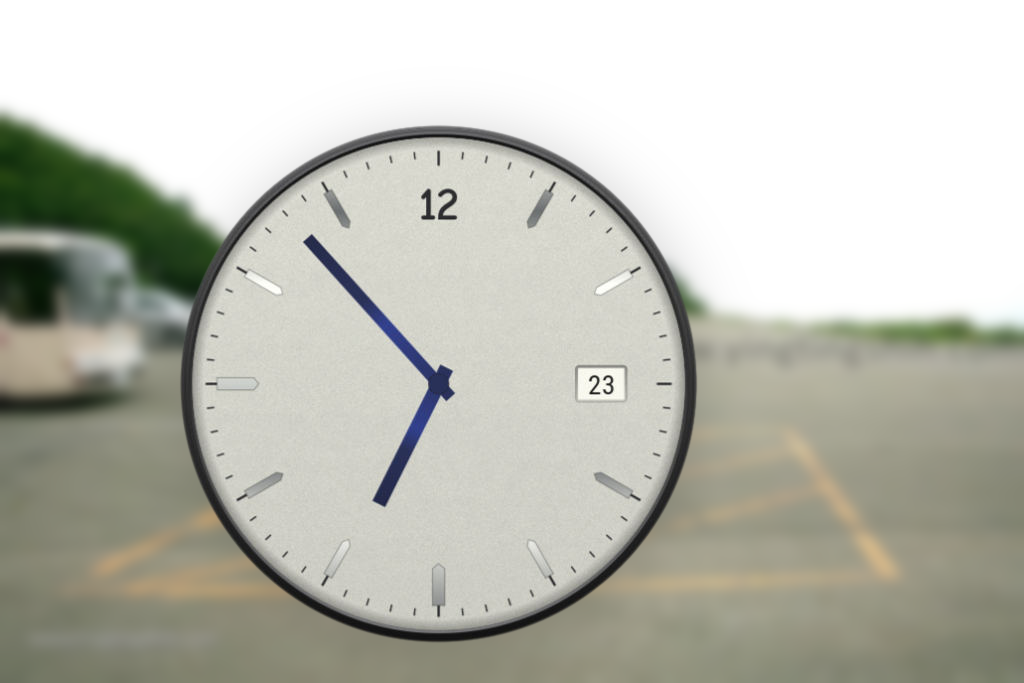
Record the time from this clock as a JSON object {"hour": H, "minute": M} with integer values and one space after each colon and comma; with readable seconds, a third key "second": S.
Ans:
{"hour": 6, "minute": 53}
